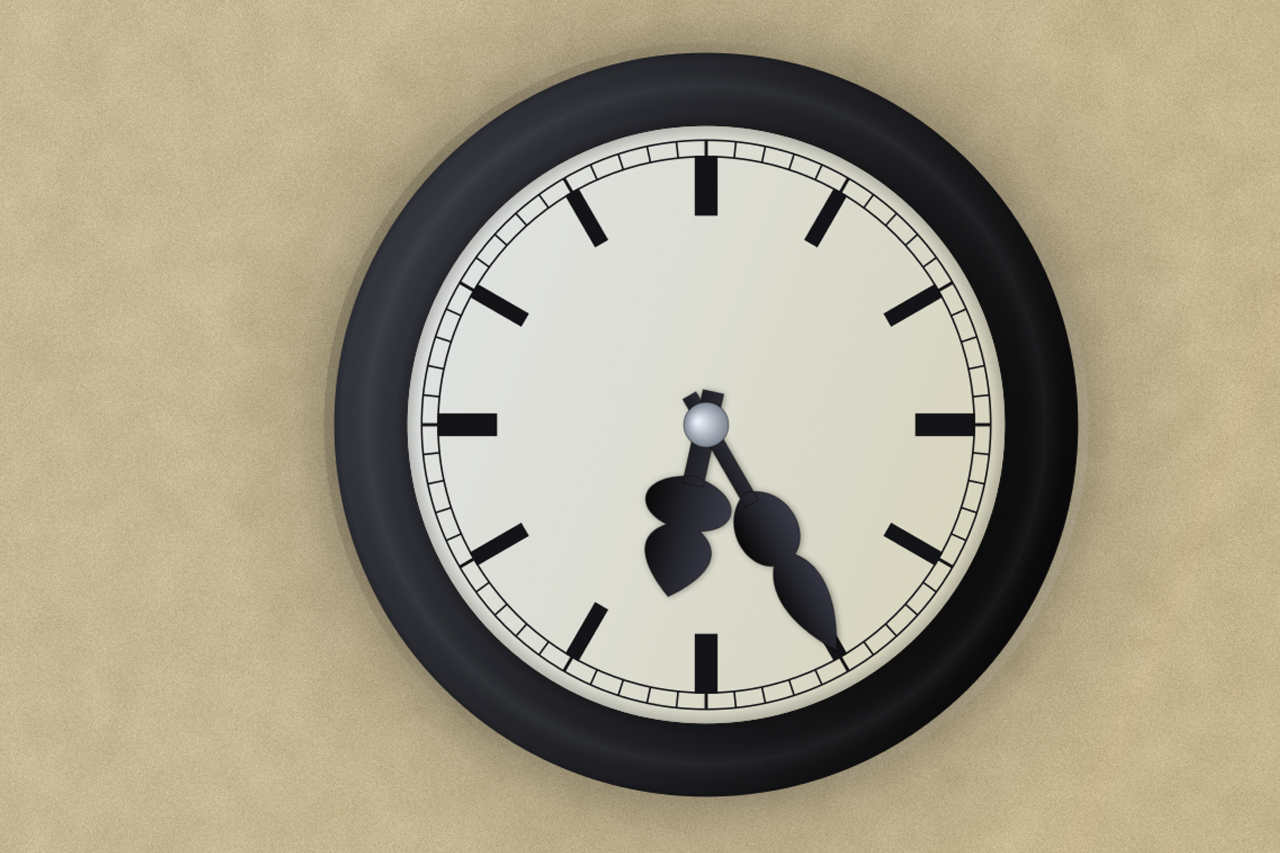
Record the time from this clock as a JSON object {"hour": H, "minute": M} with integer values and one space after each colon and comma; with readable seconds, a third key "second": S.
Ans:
{"hour": 6, "minute": 25}
